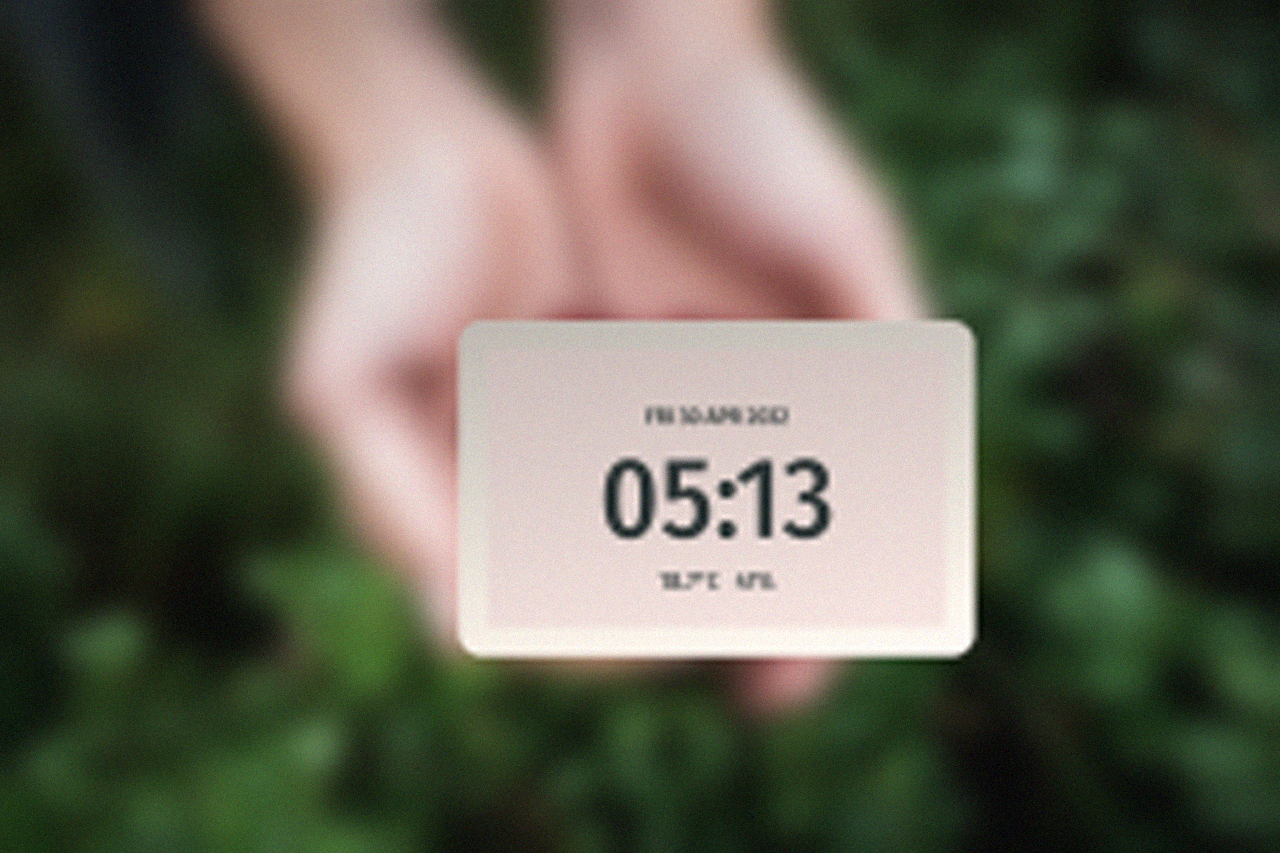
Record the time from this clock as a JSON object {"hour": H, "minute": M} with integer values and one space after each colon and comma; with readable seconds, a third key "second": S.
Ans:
{"hour": 5, "minute": 13}
